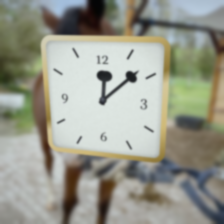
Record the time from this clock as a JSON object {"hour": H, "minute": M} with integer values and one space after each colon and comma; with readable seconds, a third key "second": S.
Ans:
{"hour": 12, "minute": 8}
